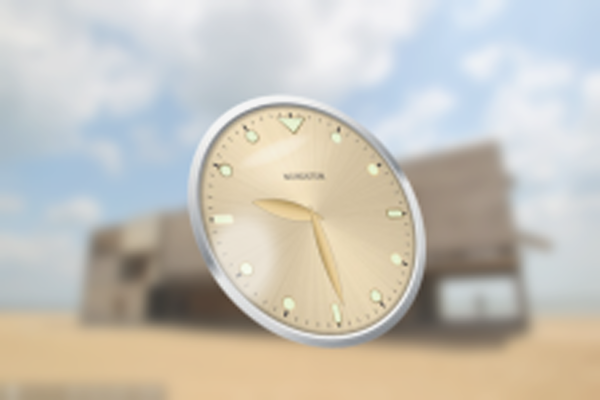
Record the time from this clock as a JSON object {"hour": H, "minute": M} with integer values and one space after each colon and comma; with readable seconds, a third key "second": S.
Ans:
{"hour": 9, "minute": 29}
